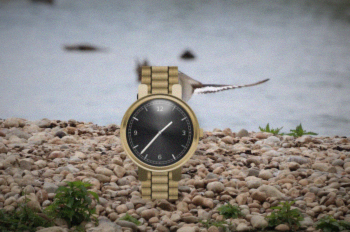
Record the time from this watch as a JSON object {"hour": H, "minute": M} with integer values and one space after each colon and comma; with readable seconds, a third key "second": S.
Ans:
{"hour": 1, "minute": 37}
